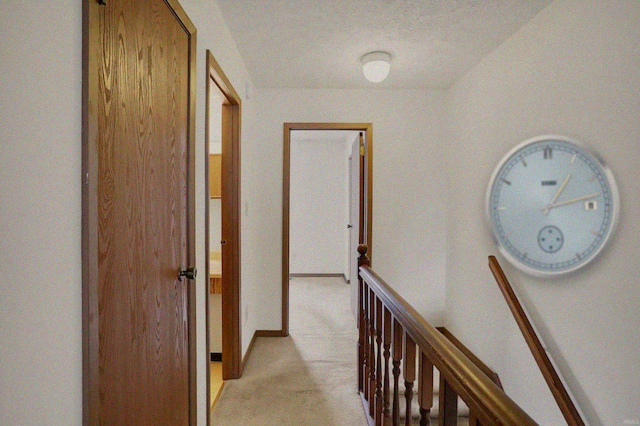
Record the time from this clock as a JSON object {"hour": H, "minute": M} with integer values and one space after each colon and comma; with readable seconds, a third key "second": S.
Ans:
{"hour": 1, "minute": 13}
